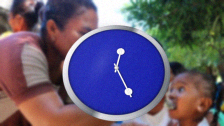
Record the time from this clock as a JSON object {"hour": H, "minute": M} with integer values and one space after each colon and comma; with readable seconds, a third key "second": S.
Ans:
{"hour": 12, "minute": 26}
